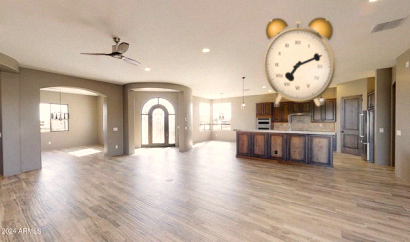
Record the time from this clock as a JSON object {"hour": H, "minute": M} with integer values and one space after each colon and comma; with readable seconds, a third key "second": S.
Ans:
{"hour": 7, "minute": 11}
